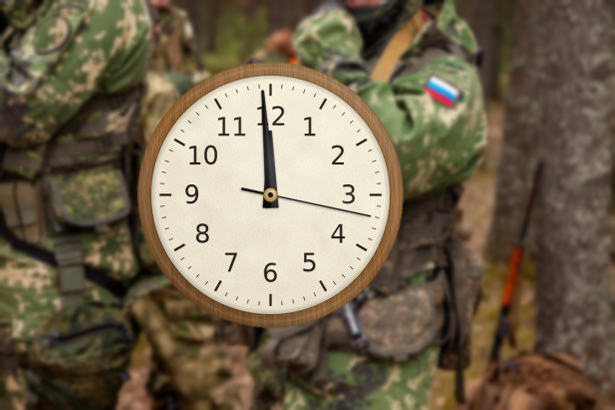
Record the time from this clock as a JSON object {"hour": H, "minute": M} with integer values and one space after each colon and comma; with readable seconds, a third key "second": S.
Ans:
{"hour": 11, "minute": 59, "second": 17}
